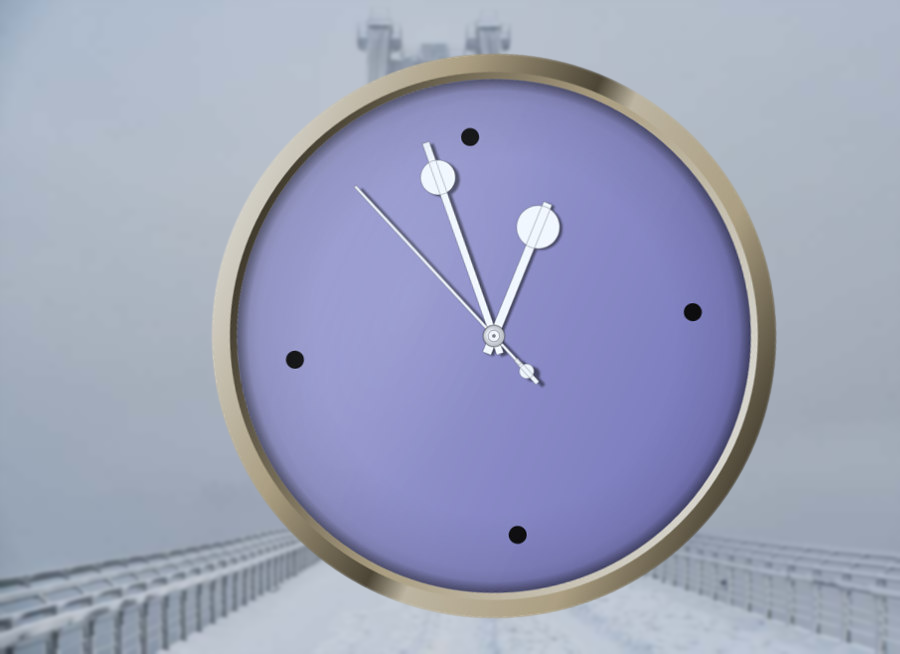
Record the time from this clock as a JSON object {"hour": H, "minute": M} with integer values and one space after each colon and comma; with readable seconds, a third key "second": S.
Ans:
{"hour": 12, "minute": 57, "second": 54}
